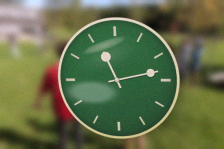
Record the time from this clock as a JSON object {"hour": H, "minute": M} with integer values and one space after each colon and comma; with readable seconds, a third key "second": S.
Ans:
{"hour": 11, "minute": 13}
